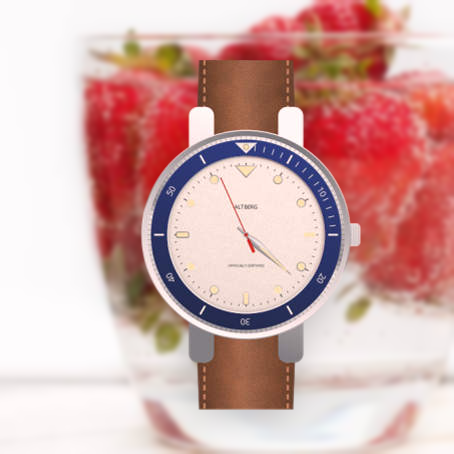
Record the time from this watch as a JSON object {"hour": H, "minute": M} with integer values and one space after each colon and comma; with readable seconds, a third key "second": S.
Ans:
{"hour": 4, "minute": 21, "second": 56}
